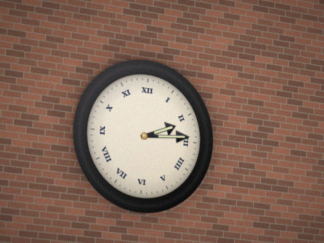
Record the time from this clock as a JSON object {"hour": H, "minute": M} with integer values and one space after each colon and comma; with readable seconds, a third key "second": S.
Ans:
{"hour": 2, "minute": 14}
